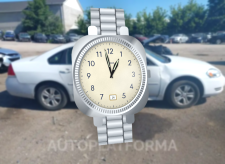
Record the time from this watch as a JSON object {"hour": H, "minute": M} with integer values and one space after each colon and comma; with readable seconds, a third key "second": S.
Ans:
{"hour": 12, "minute": 58}
